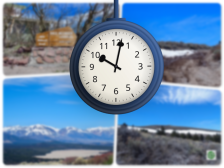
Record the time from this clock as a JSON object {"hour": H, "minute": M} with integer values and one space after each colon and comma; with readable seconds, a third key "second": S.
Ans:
{"hour": 10, "minute": 2}
